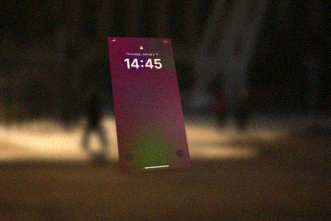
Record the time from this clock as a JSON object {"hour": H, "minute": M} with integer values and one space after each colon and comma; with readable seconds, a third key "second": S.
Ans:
{"hour": 14, "minute": 45}
